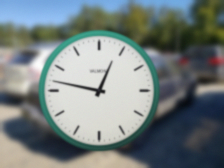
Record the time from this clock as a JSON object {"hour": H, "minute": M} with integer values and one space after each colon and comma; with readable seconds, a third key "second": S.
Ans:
{"hour": 12, "minute": 47}
